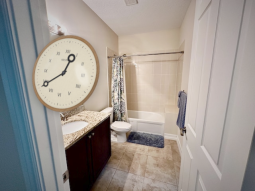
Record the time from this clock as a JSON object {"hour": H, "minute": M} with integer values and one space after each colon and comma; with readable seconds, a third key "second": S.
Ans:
{"hour": 12, "minute": 39}
